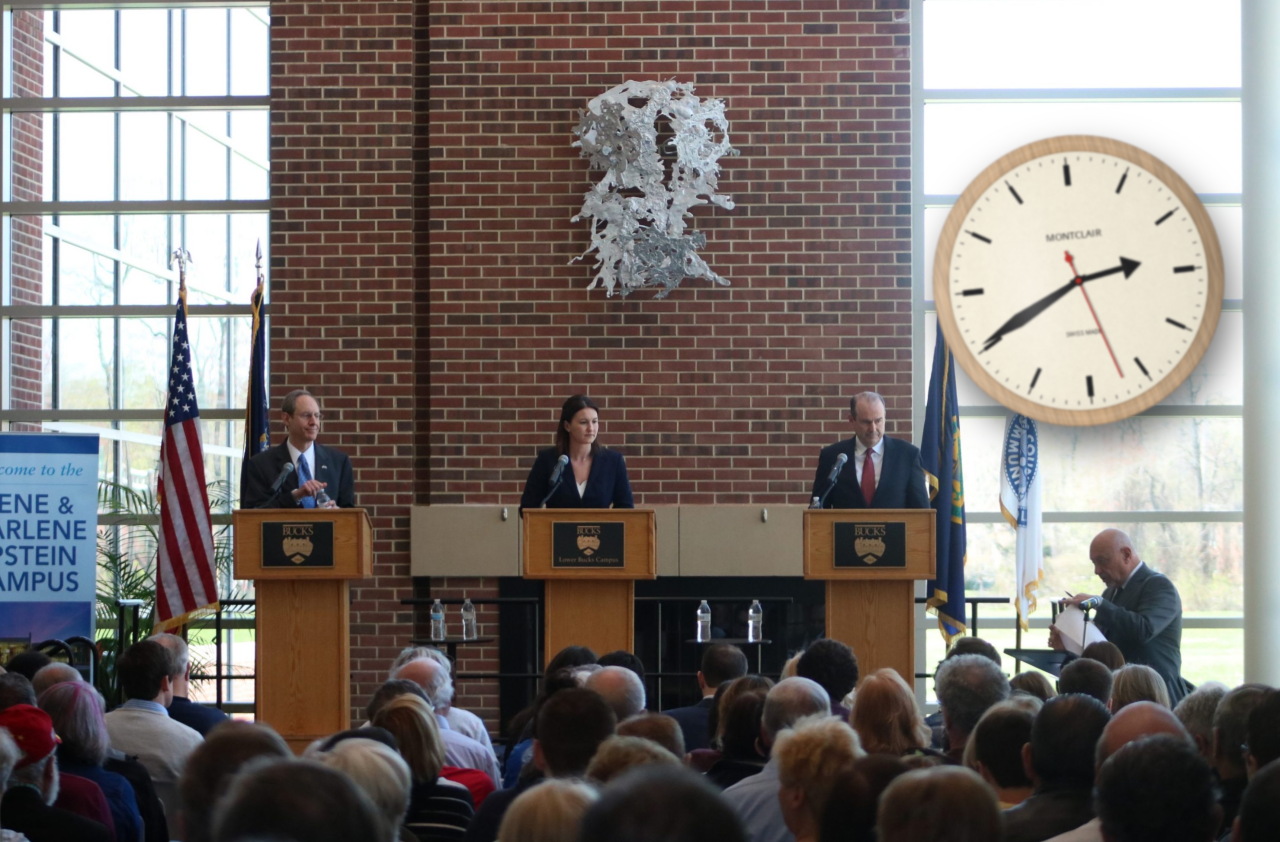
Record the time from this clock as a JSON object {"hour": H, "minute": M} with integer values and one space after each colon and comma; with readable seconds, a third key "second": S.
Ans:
{"hour": 2, "minute": 40, "second": 27}
